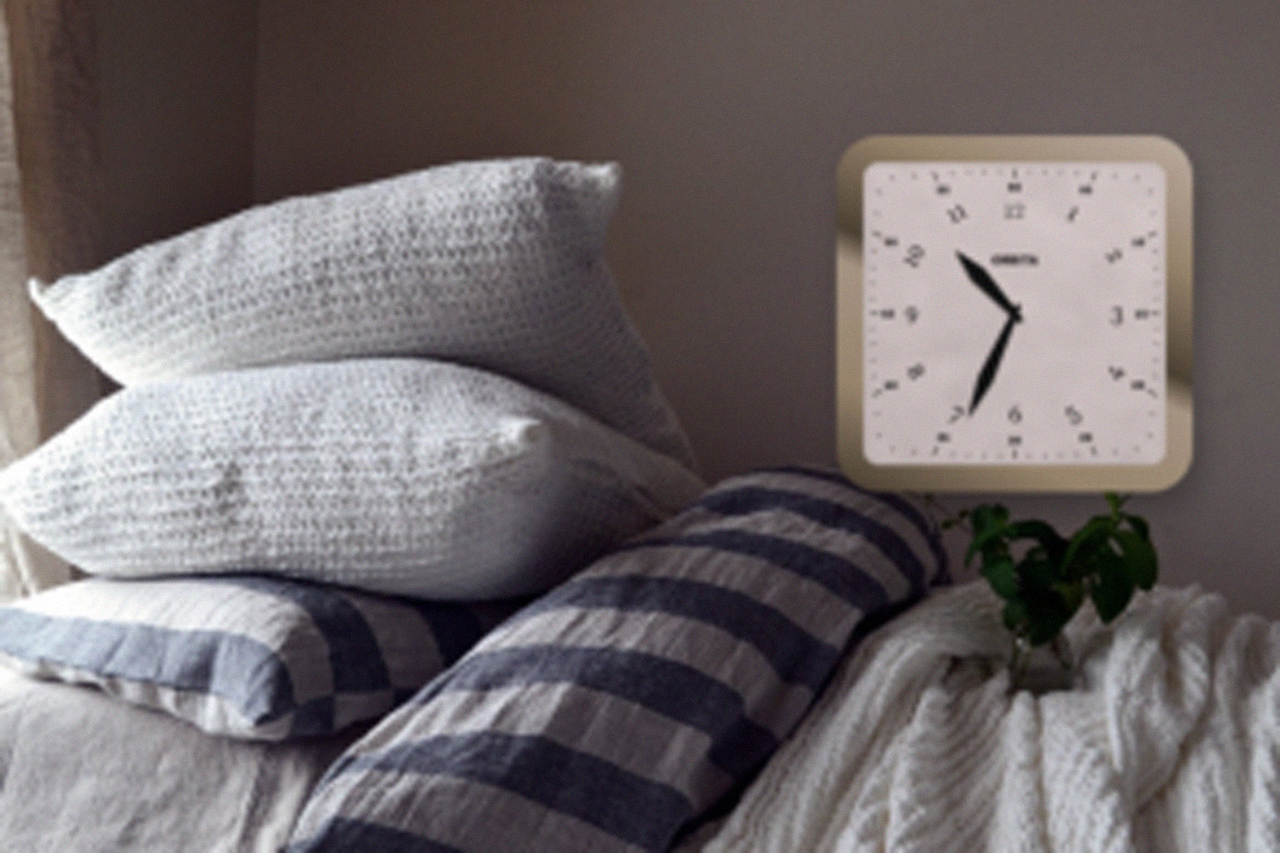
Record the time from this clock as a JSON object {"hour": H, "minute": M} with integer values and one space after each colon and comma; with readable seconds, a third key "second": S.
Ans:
{"hour": 10, "minute": 34}
